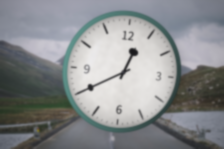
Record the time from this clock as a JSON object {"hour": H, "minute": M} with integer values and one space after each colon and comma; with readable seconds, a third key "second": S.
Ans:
{"hour": 12, "minute": 40}
